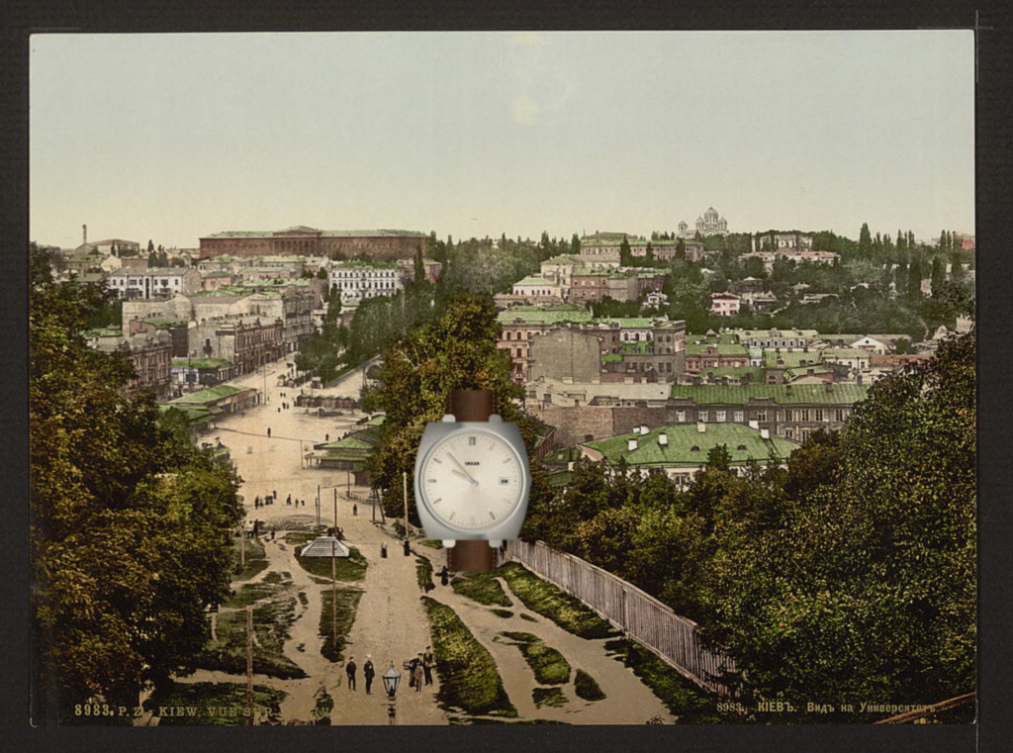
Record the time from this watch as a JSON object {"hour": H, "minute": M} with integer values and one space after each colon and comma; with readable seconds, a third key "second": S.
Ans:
{"hour": 9, "minute": 53}
